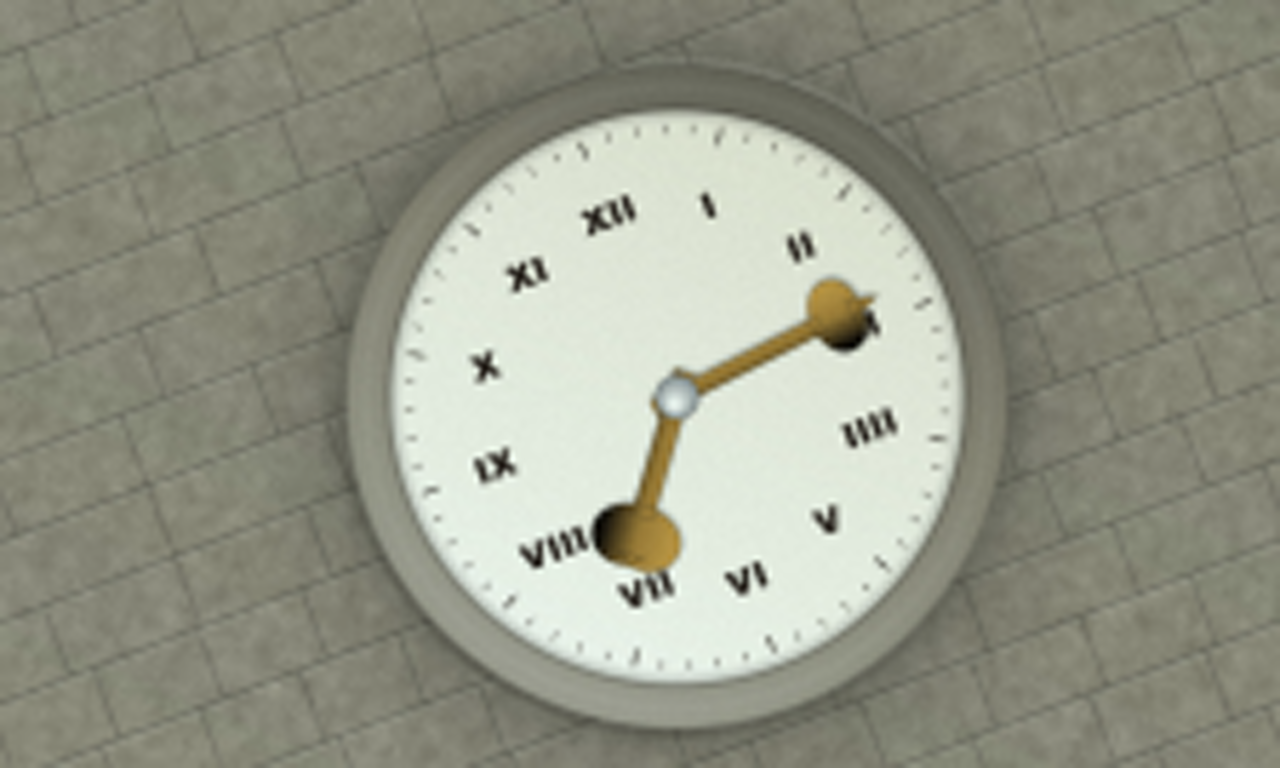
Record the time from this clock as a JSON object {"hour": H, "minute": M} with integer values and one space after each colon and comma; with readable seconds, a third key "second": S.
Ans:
{"hour": 7, "minute": 14}
